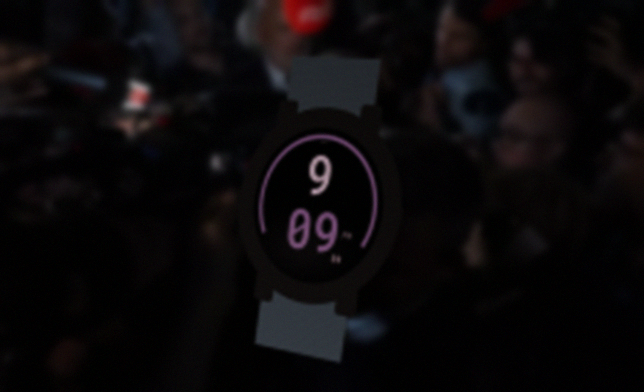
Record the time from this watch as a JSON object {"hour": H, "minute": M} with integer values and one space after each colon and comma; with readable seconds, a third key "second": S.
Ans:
{"hour": 9, "minute": 9}
